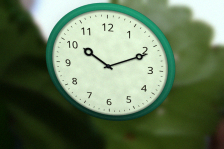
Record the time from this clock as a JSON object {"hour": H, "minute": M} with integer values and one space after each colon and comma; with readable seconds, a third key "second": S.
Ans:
{"hour": 10, "minute": 11}
